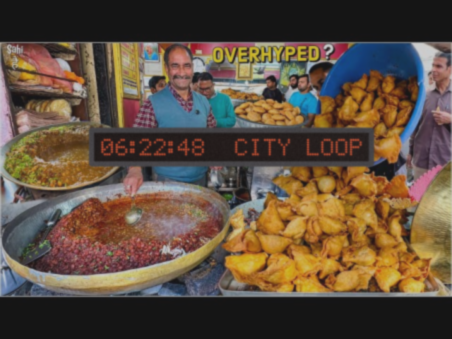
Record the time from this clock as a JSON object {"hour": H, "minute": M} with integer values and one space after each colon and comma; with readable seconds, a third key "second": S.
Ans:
{"hour": 6, "minute": 22, "second": 48}
